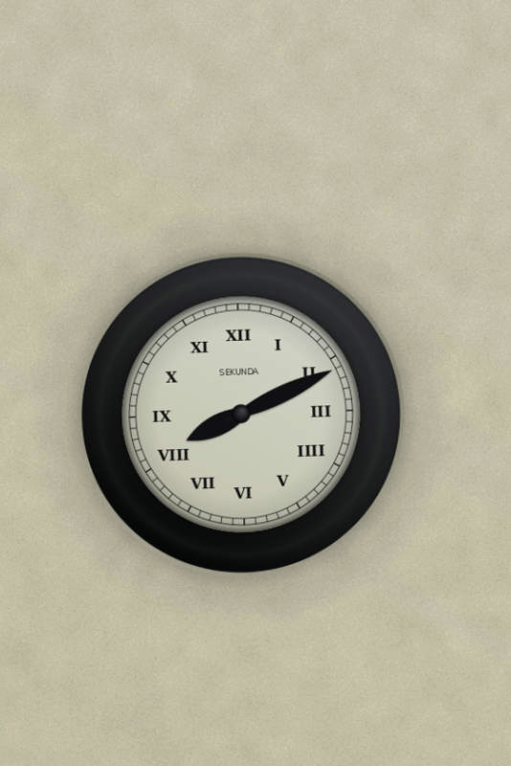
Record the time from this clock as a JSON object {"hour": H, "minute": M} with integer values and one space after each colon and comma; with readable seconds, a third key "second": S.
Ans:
{"hour": 8, "minute": 11}
